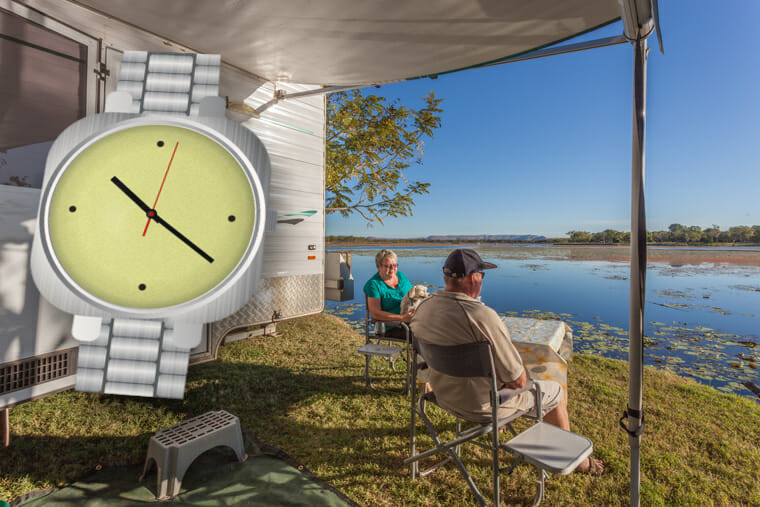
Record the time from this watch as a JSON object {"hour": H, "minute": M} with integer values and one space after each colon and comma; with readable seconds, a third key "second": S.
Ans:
{"hour": 10, "minute": 21, "second": 2}
